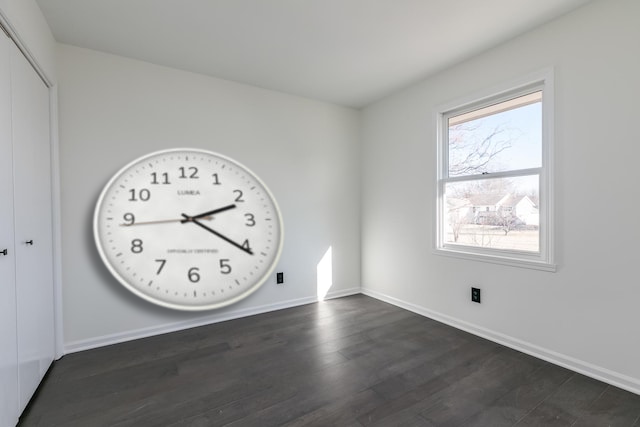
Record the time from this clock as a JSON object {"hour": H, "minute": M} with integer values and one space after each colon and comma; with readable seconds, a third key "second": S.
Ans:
{"hour": 2, "minute": 20, "second": 44}
